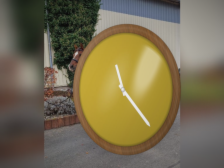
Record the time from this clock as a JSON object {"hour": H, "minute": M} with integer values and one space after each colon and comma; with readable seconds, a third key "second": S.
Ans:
{"hour": 11, "minute": 23}
